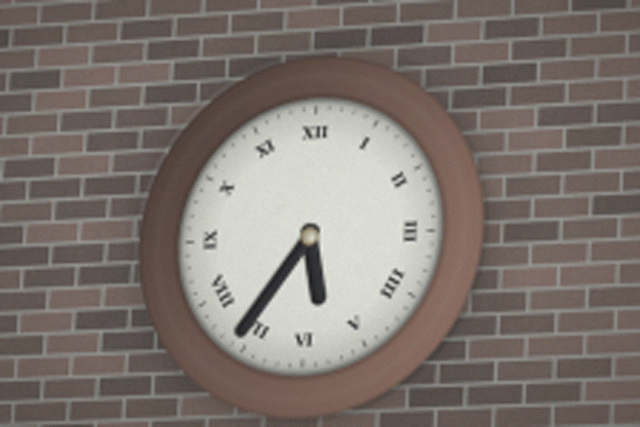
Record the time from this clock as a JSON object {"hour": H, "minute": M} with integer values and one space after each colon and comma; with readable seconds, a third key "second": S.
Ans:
{"hour": 5, "minute": 36}
